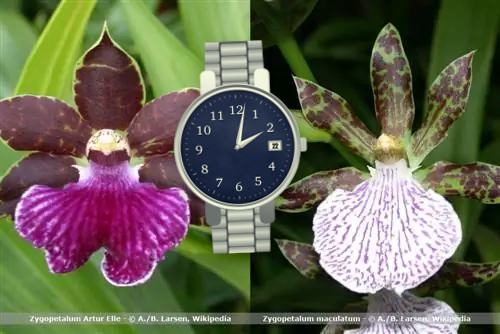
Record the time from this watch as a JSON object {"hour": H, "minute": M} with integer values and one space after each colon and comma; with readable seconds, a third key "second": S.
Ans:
{"hour": 2, "minute": 2}
